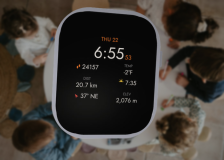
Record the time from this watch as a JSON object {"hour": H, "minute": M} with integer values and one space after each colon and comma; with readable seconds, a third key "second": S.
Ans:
{"hour": 6, "minute": 55}
